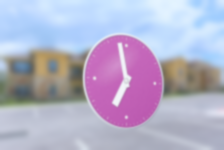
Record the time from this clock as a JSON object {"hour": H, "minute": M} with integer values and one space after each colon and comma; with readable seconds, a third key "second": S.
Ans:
{"hour": 6, "minute": 58}
